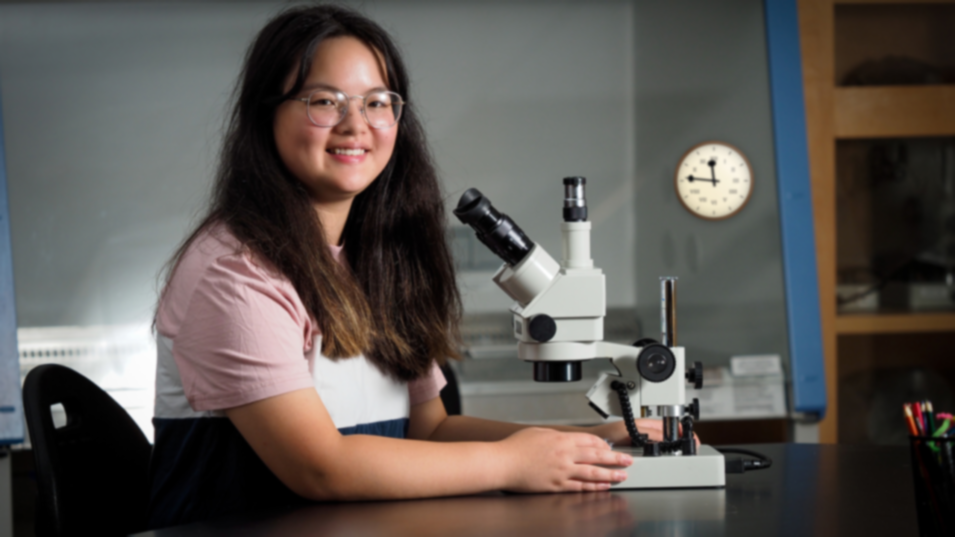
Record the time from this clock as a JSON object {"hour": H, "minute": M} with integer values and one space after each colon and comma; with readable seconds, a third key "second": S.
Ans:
{"hour": 11, "minute": 46}
